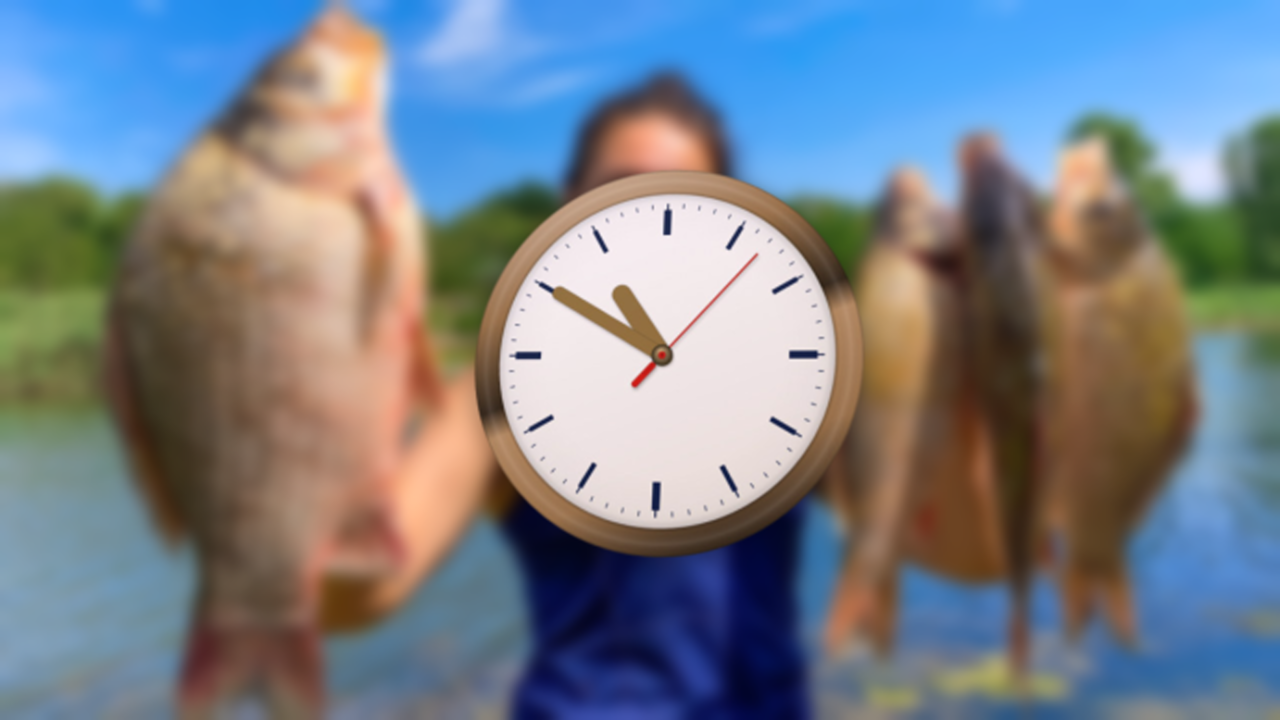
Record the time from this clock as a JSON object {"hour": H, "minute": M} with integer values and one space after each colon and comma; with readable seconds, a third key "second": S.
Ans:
{"hour": 10, "minute": 50, "second": 7}
